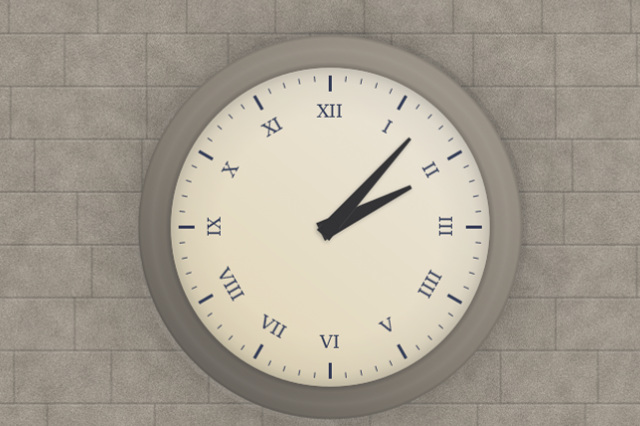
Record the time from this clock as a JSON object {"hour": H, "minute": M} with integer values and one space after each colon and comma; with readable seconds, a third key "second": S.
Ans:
{"hour": 2, "minute": 7}
